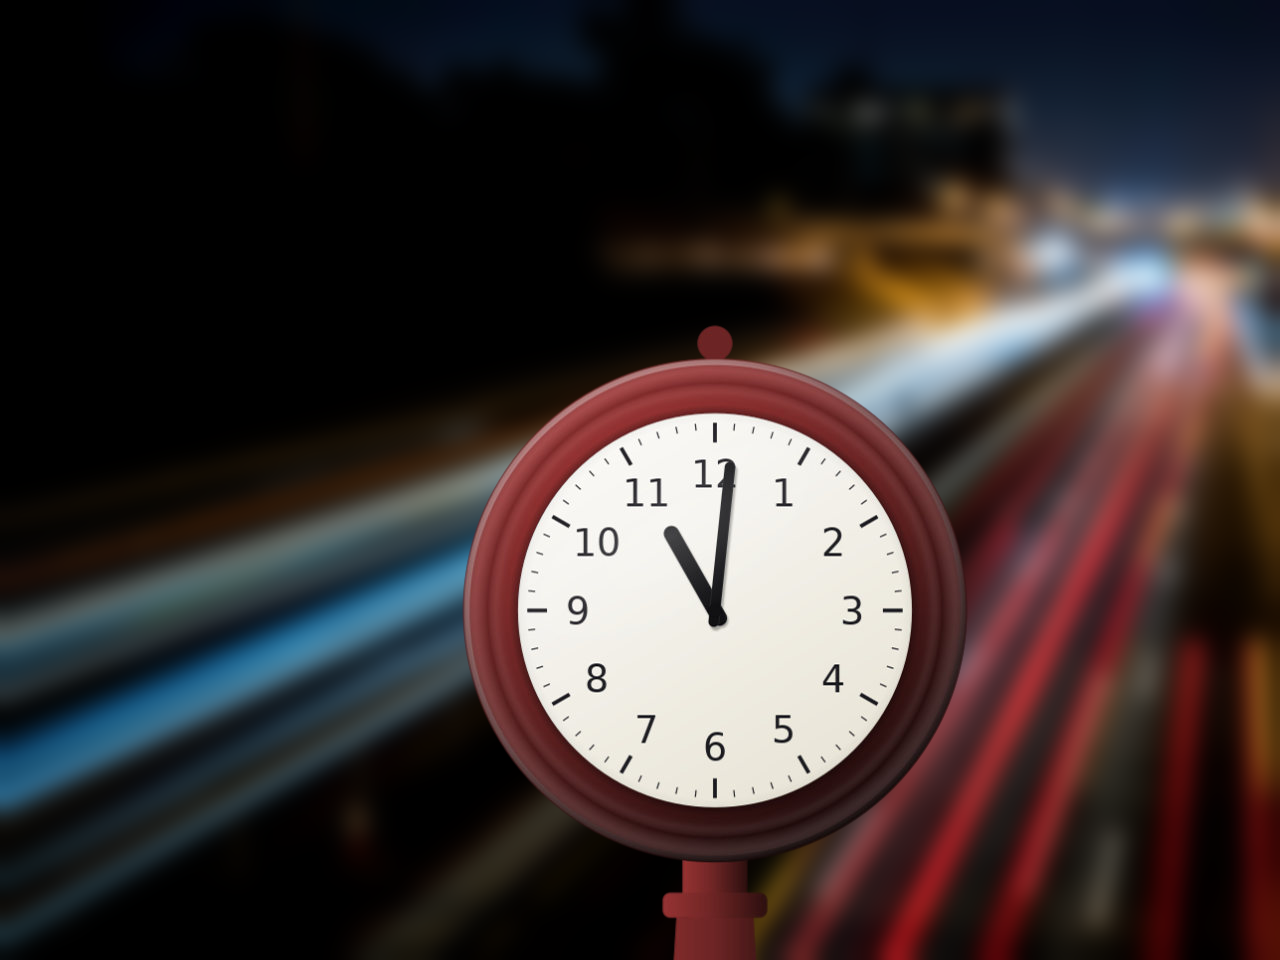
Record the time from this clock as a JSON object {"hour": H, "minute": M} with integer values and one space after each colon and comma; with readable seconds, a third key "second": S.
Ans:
{"hour": 11, "minute": 1}
